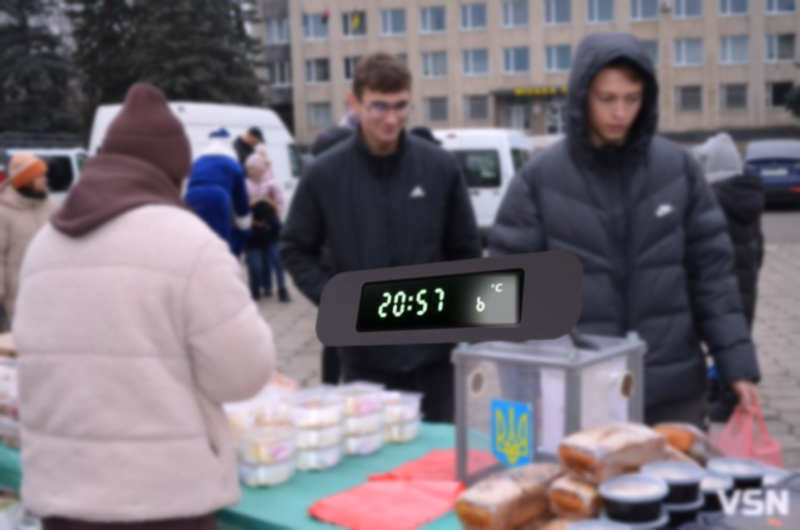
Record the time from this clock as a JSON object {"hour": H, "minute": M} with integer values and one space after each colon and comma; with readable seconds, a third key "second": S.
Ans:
{"hour": 20, "minute": 57}
